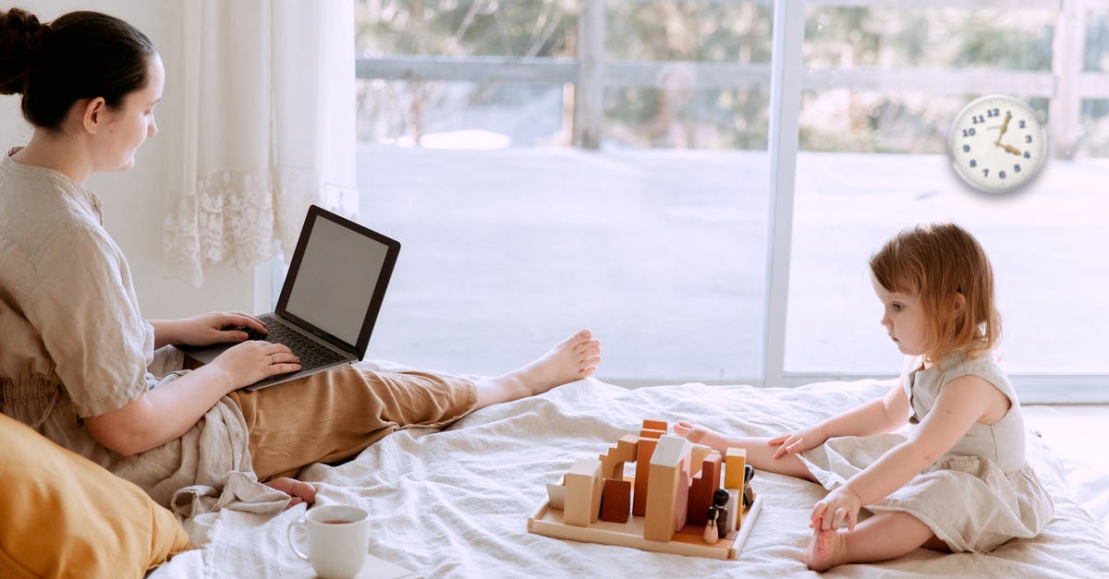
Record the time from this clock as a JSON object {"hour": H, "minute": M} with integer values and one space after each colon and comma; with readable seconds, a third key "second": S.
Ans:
{"hour": 4, "minute": 5}
